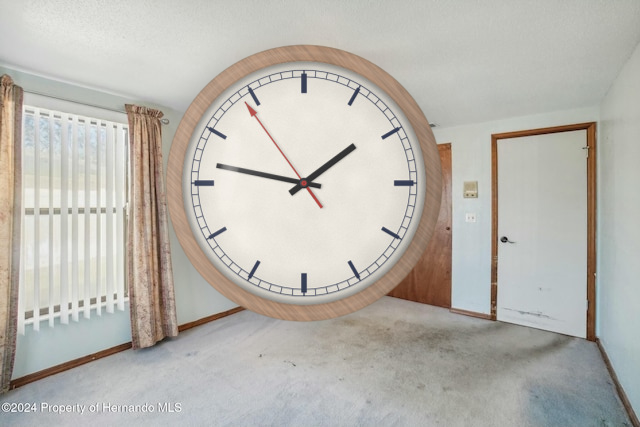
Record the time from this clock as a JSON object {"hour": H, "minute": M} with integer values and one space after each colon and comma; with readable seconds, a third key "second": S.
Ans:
{"hour": 1, "minute": 46, "second": 54}
